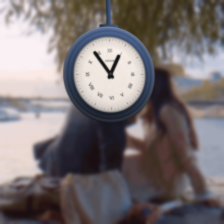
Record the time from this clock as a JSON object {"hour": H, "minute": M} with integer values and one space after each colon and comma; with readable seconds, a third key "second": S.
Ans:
{"hour": 12, "minute": 54}
